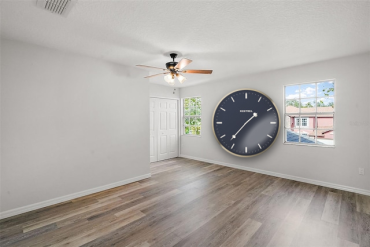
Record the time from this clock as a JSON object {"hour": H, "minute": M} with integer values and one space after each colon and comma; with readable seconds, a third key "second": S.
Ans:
{"hour": 1, "minute": 37}
